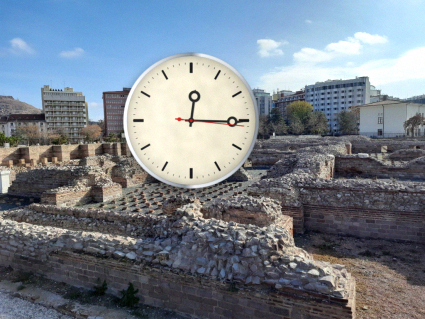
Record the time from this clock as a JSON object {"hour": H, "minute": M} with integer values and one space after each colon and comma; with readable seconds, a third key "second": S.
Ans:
{"hour": 12, "minute": 15, "second": 16}
